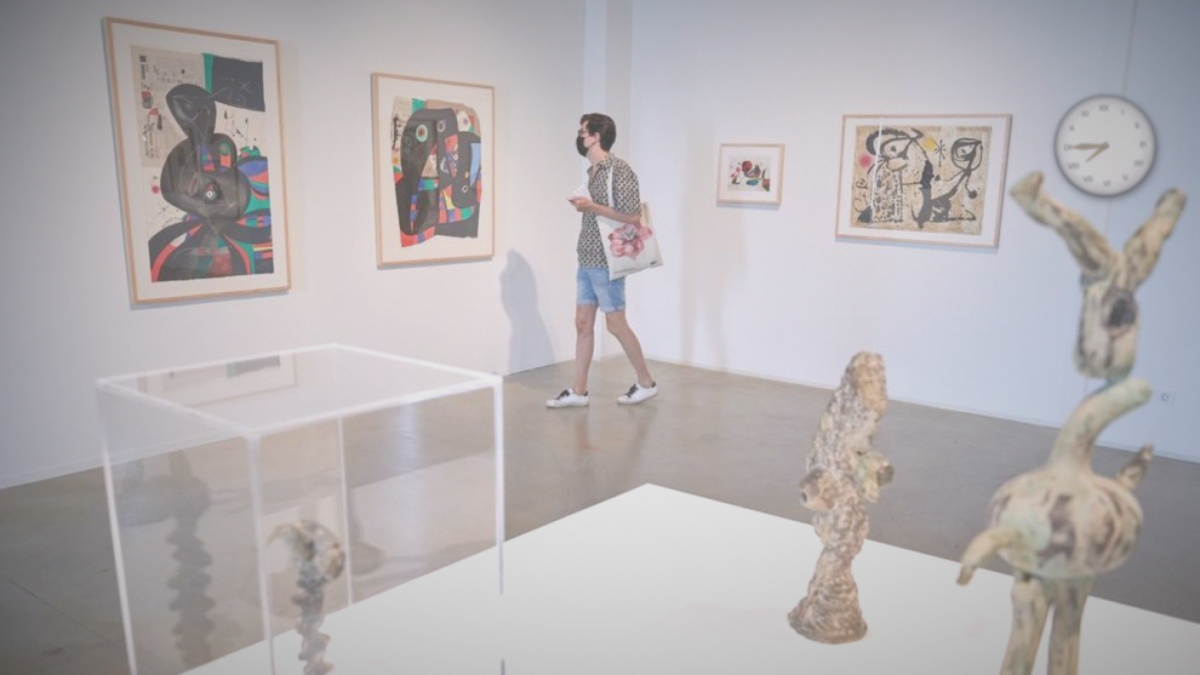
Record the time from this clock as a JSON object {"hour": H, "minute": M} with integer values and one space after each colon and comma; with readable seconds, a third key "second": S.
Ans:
{"hour": 7, "minute": 45}
